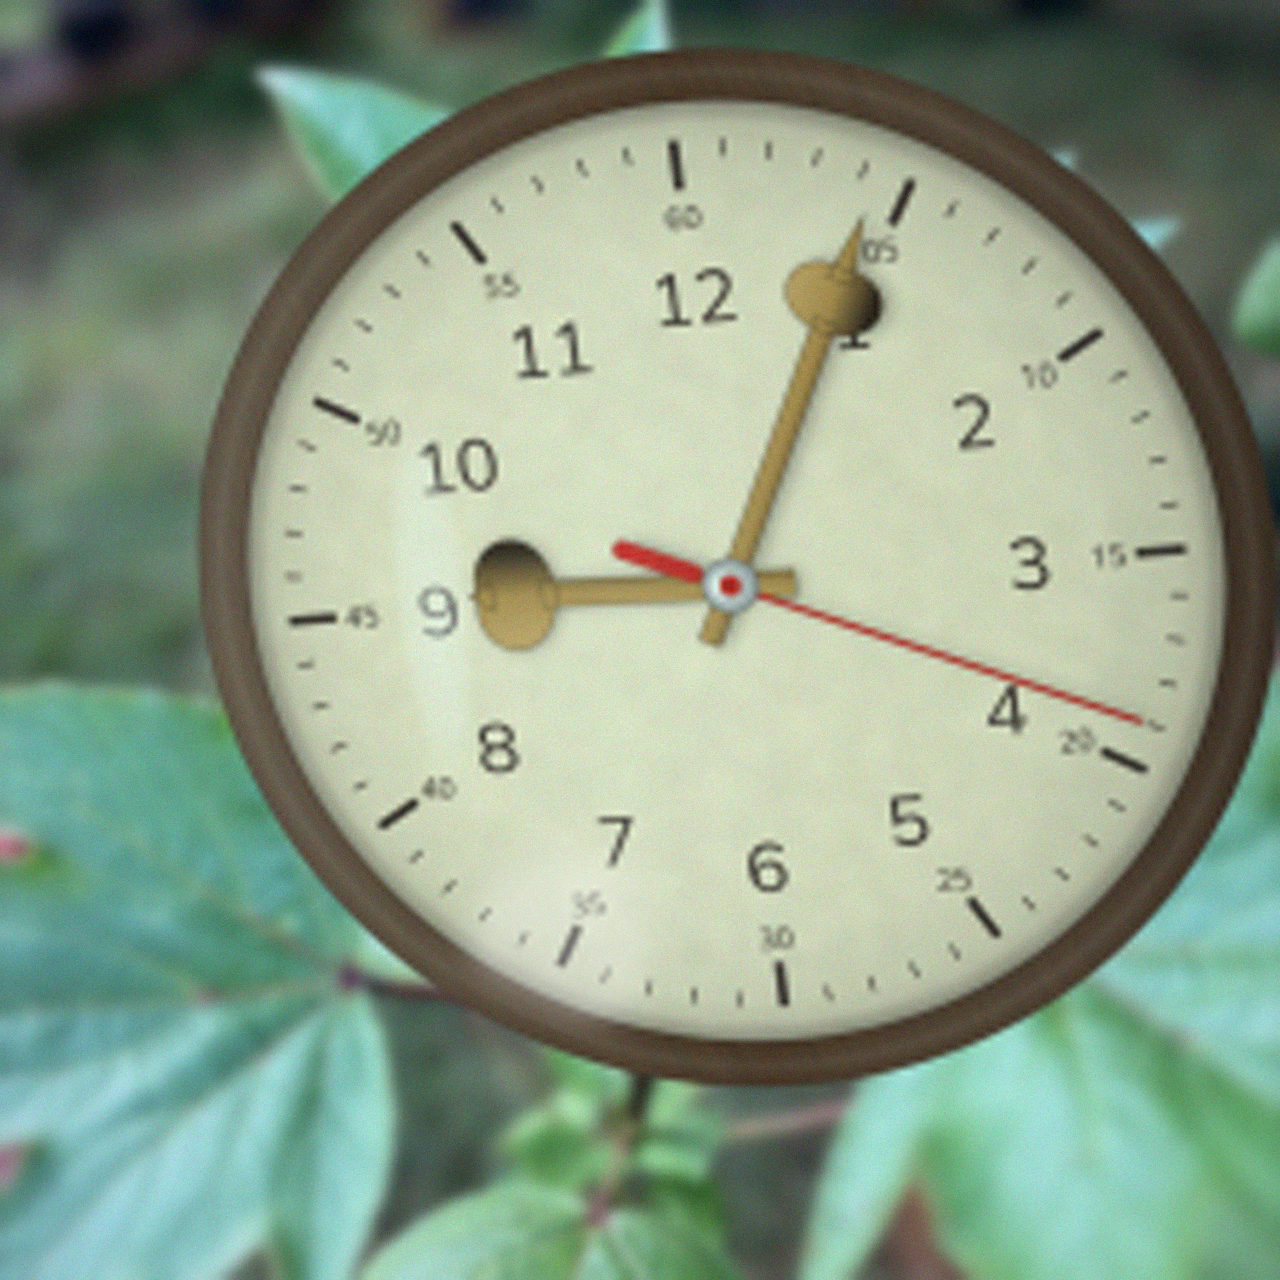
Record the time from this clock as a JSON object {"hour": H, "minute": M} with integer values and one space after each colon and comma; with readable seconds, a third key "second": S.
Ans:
{"hour": 9, "minute": 4, "second": 19}
